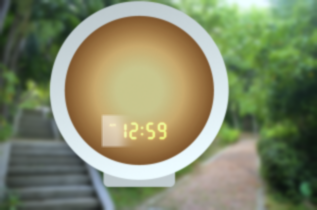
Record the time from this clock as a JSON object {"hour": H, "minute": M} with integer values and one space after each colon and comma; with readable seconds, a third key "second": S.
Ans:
{"hour": 12, "minute": 59}
